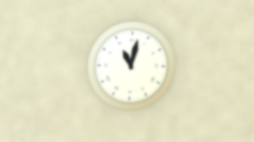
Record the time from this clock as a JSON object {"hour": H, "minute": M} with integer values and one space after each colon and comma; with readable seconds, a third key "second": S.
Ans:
{"hour": 11, "minute": 2}
